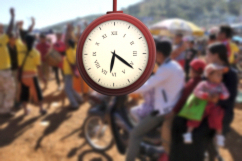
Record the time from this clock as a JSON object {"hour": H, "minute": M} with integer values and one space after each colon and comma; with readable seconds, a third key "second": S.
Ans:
{"hour": 6, "minute": 21}
